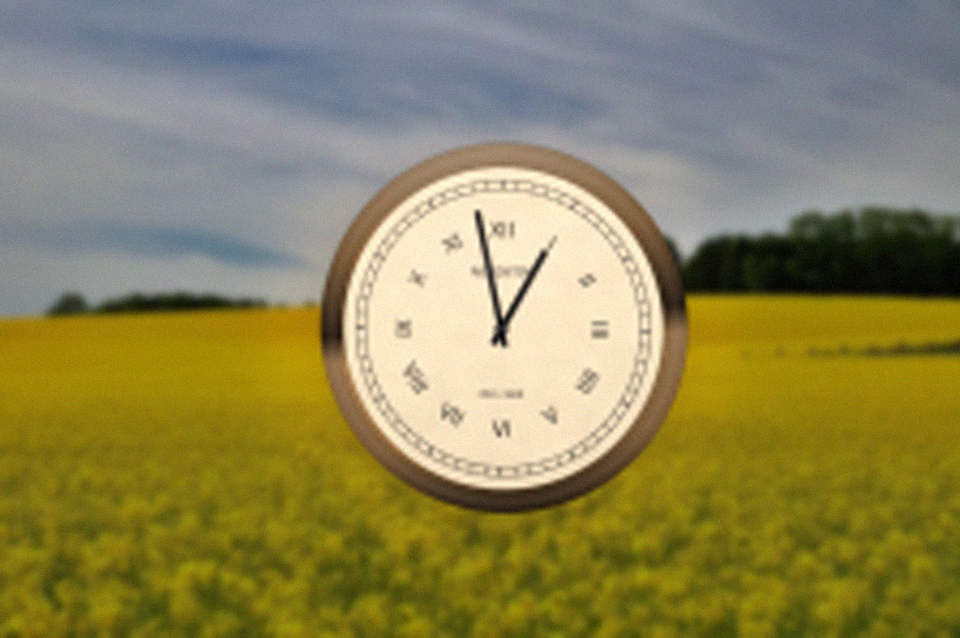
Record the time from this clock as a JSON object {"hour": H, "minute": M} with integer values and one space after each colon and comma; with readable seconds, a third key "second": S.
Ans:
{"hour": 12, "minute": 58}
